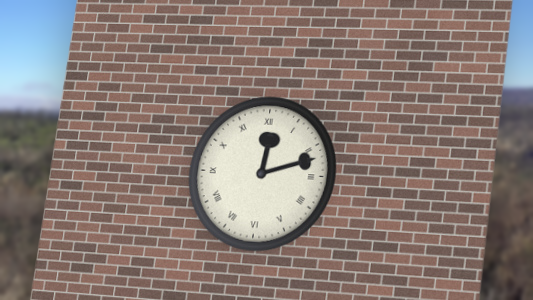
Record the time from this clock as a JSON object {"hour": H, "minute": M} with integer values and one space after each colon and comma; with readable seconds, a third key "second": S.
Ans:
{"hour": 12, "minute": 12}
